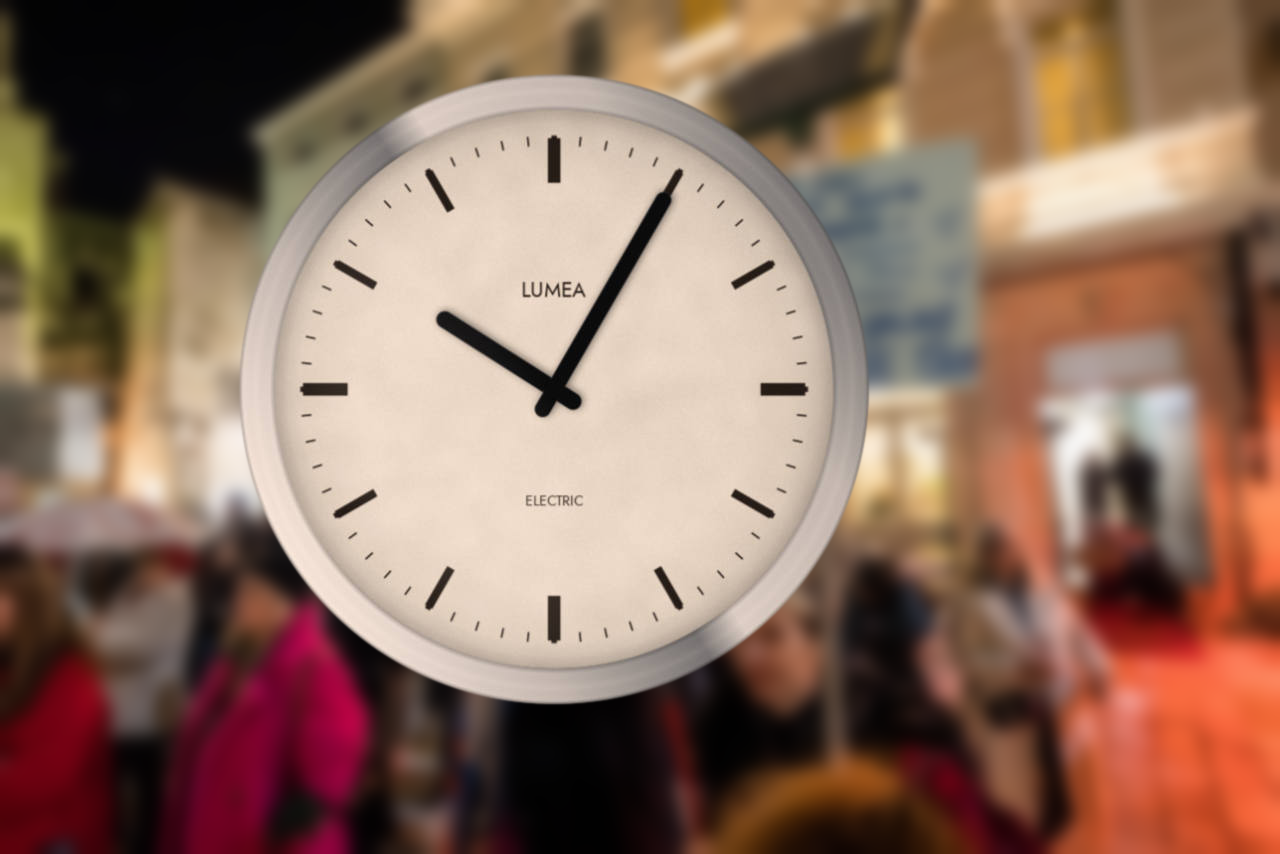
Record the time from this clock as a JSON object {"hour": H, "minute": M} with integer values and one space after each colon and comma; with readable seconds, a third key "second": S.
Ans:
{"hour": 10, "minute": 5}
